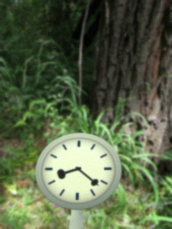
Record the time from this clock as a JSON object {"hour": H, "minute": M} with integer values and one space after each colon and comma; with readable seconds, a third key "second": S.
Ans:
{"hour": 8, "minute": 22}
